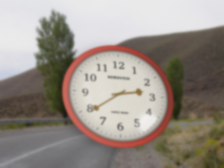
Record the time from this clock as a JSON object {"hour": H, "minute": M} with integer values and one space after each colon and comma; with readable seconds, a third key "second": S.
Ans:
{"hour": 2, "minute": 39}
